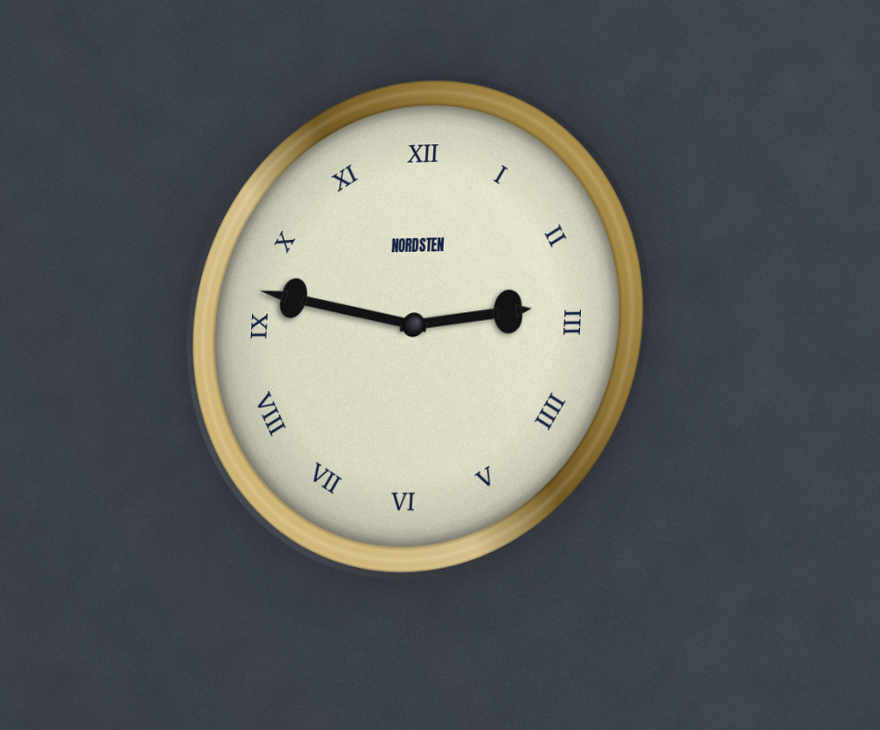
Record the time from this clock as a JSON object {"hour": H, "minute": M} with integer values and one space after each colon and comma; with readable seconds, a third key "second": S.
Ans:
{"hour": 2, "minute": 47}
